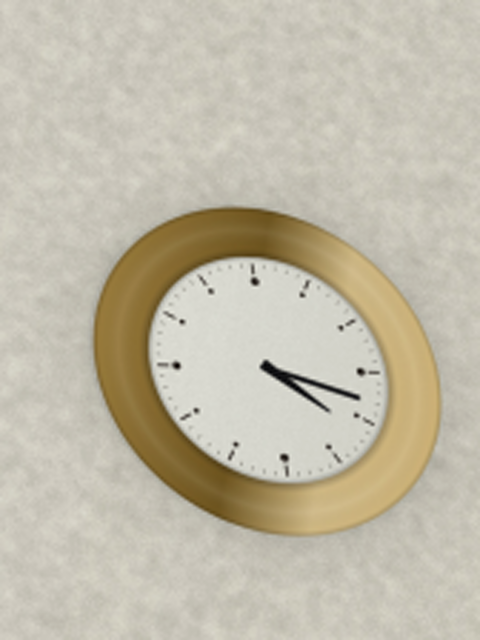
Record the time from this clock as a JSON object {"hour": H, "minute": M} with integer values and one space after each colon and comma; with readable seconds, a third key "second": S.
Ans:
{"hour": 4, "minute": 18}
